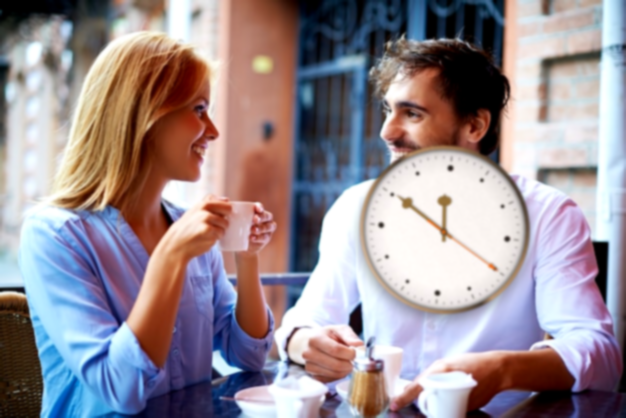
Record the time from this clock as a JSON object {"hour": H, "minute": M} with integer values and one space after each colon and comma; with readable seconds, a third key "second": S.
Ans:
{"hour": 11, "minute": 50, "second": 20}
